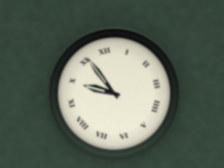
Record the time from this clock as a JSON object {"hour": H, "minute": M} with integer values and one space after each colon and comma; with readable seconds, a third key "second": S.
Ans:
{"hour": 9, "minute": 56}
